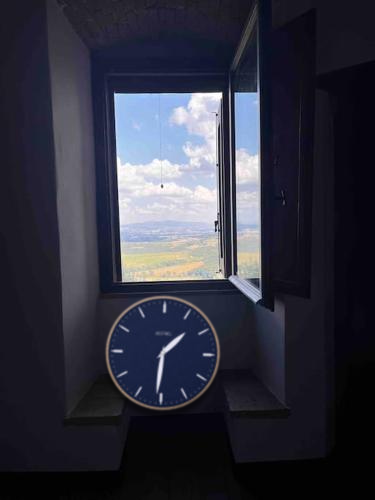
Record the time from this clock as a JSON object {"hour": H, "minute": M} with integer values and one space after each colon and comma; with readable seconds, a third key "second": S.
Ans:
{"hour": 1, "minute": 31}
